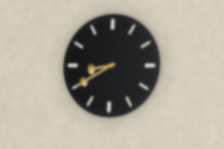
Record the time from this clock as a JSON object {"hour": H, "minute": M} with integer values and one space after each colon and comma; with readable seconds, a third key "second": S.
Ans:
{"hour": 8, "minute": 40}
